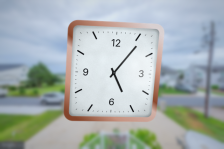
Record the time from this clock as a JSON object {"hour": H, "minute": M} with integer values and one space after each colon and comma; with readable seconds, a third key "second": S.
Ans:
{"hour": 5, "minute": 6}
